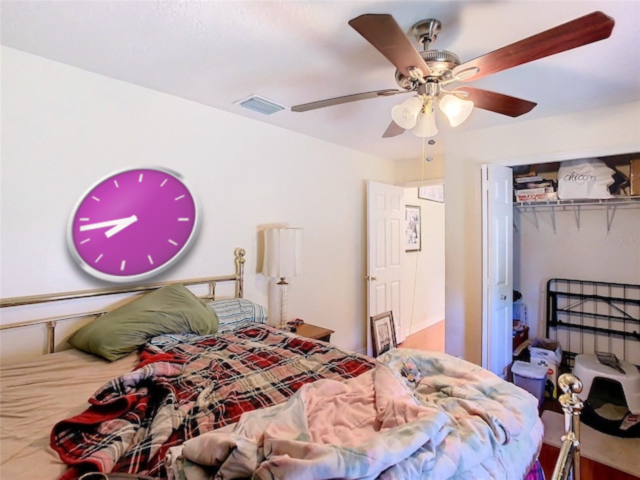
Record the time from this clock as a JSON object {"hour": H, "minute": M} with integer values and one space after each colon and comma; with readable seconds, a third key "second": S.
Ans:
{"hour": 7, "minute": 43}
